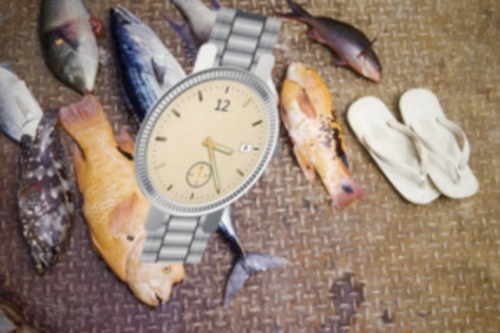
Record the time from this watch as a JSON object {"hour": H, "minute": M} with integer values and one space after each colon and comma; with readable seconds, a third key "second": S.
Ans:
{"hour": 3, "minute": 25}
